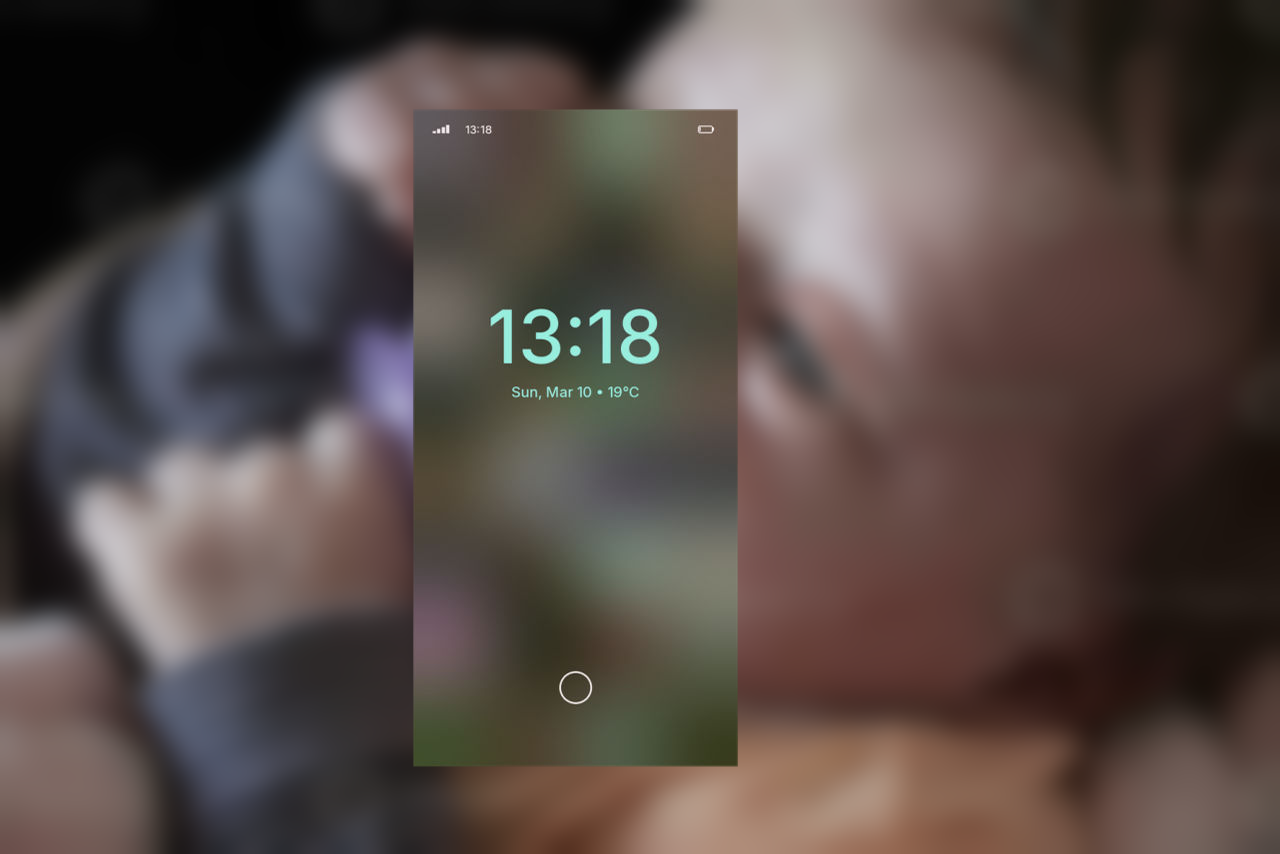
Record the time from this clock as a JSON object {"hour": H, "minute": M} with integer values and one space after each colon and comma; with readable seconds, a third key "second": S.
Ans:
{"hour": 13, "minute": 18}
